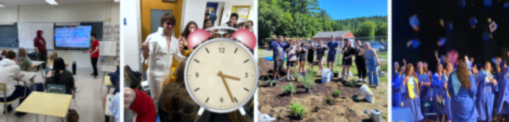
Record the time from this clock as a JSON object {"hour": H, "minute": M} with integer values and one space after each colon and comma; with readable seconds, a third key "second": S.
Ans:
{"hour": 3, "minute": 26}
